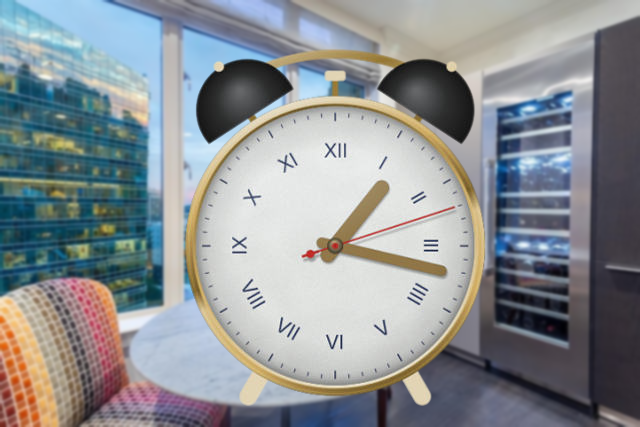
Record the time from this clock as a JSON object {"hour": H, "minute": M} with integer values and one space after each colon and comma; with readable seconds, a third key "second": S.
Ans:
{"hour": 1, "minute": 17, "second": 12}
